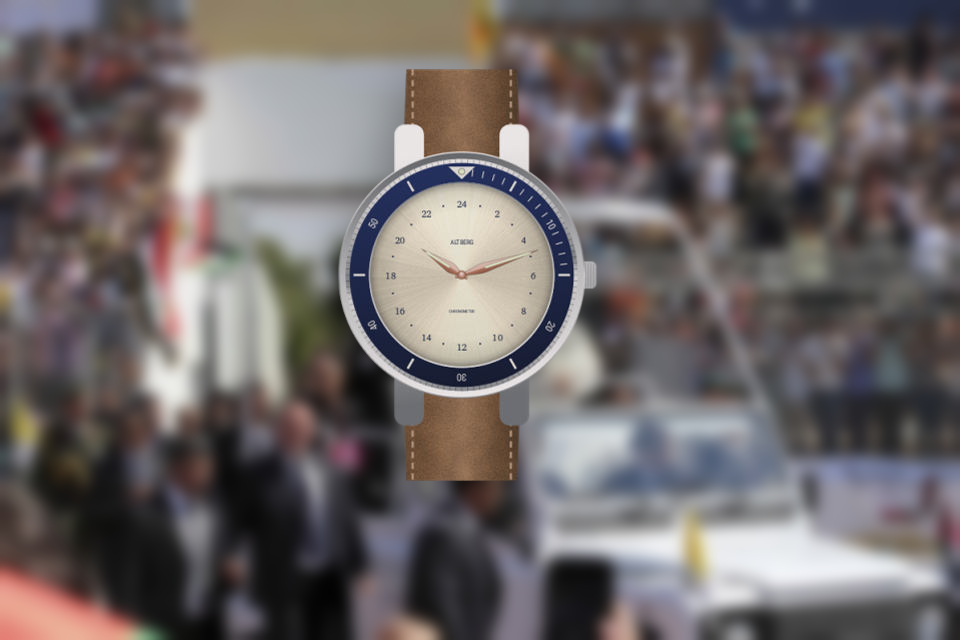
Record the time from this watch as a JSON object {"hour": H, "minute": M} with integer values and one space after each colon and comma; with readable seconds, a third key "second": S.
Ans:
{"hour": 20, "minute": 12}
